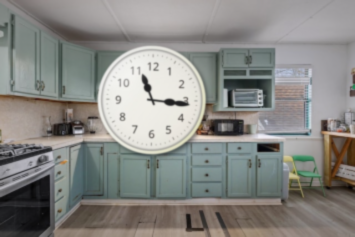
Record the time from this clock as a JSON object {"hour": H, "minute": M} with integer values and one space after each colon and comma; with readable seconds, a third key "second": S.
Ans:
{"hour": 11, "minute": 16}
